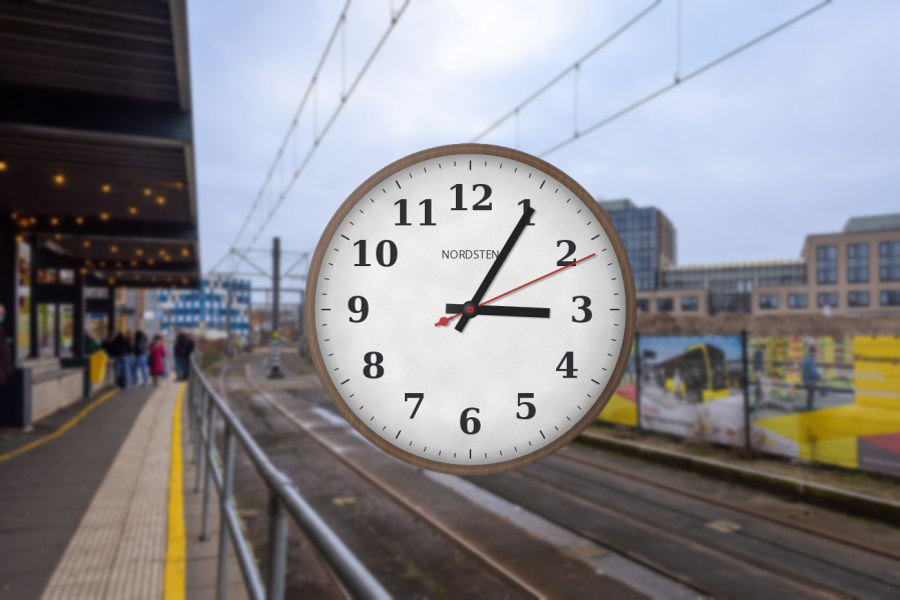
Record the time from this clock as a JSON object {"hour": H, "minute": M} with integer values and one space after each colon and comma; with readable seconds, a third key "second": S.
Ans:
{"hour": 3, "minute": 5, "second": 11}
